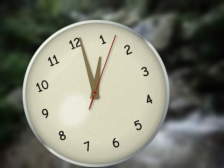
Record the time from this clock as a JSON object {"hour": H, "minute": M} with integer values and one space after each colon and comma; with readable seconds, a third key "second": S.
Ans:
{"hour": 1, "minute": 1, "second": 7}
